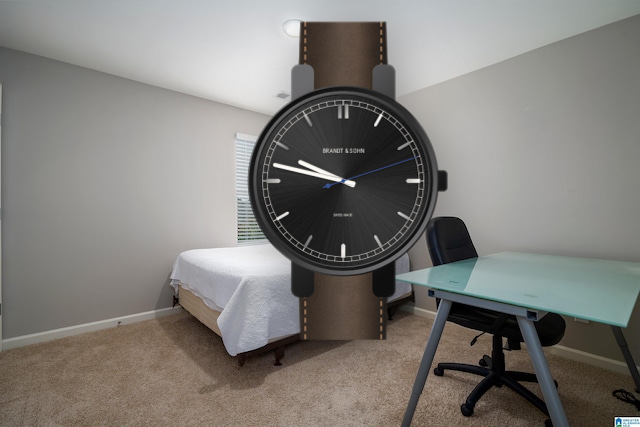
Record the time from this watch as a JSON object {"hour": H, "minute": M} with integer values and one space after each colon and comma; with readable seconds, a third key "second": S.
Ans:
{"hour": 9, "minute": 47, "second": 12}
